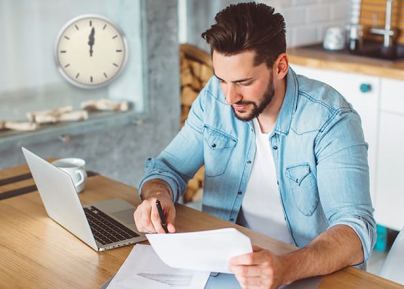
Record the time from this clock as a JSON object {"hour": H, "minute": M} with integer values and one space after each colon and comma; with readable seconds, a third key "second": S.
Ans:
{"hour": 12, "minute": 1}
